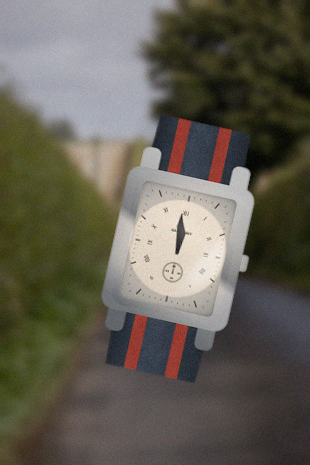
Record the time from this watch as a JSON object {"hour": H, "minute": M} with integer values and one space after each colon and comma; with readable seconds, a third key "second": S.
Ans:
{"hour": 11, "minute": 59}
